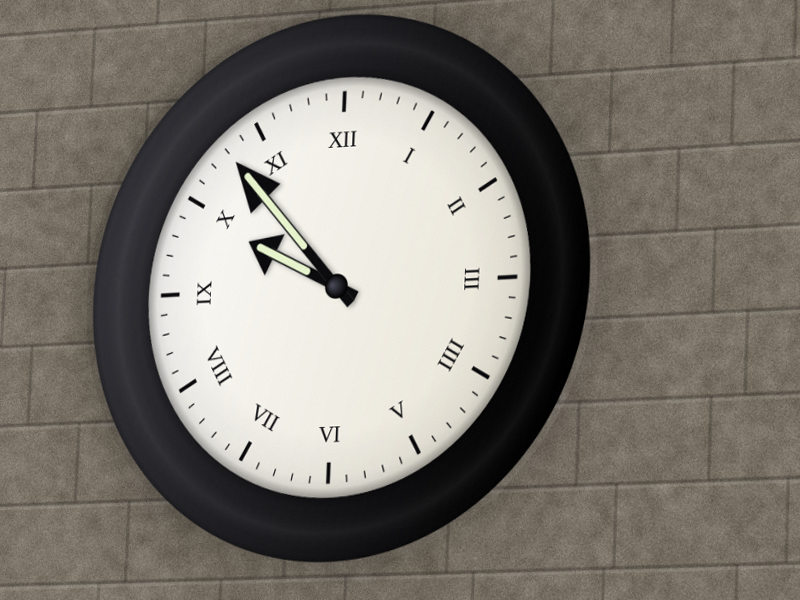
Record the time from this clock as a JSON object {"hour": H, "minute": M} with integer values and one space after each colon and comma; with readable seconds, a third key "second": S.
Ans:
{"hour": 9, "minute": 53}
